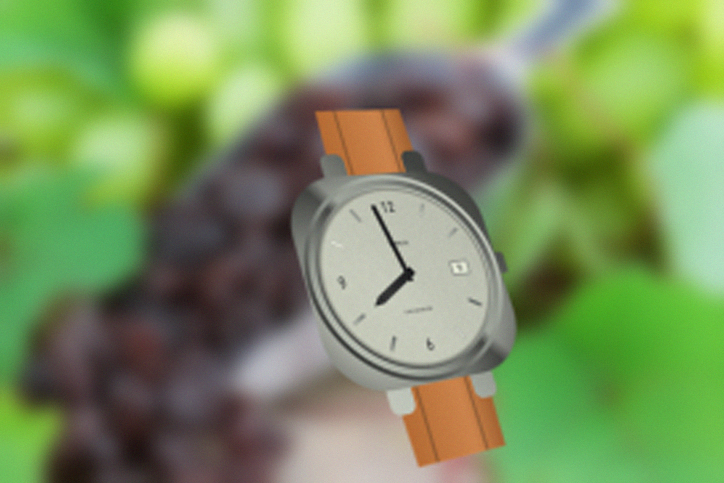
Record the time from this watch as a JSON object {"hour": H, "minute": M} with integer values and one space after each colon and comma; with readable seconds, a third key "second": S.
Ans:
{"hour": 7, "minute": 58}
